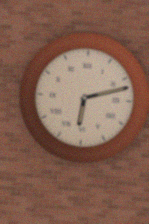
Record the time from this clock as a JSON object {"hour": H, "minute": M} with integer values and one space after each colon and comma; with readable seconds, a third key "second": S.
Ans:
{"hour": 6, "minute": 12}
